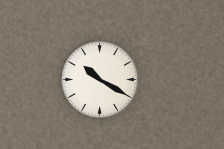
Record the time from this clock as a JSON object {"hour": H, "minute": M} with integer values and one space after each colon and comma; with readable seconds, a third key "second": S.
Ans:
{"hour": 10, "minute": 20}
